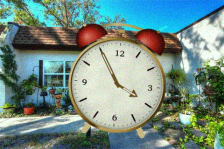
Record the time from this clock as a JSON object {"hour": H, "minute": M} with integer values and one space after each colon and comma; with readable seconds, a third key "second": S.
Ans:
{"hour": 3, "minute": 55}
